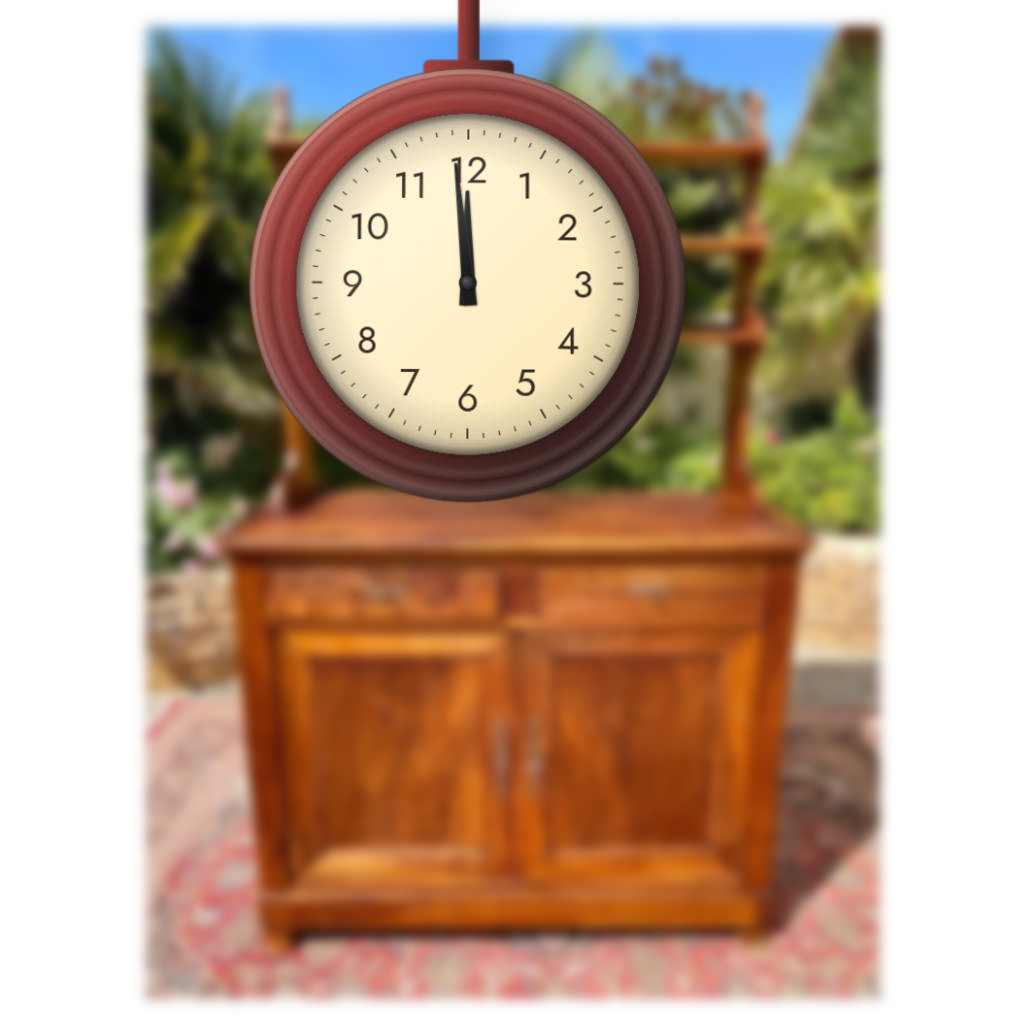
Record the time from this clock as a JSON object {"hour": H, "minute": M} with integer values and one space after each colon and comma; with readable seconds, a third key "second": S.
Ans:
{"hour": 11, "minute": 59}
